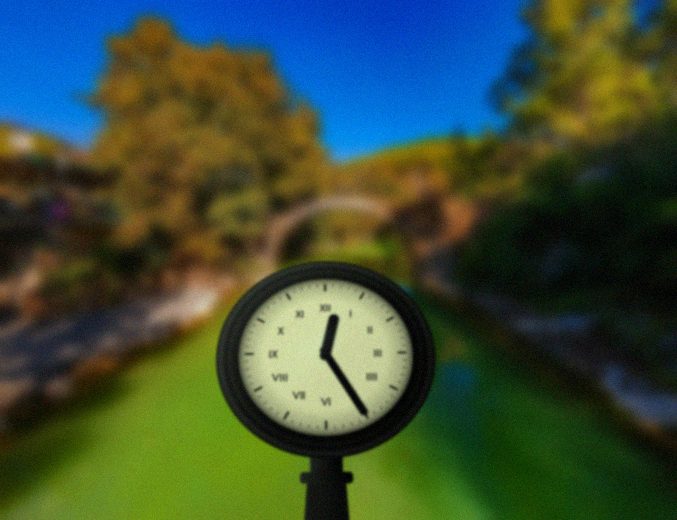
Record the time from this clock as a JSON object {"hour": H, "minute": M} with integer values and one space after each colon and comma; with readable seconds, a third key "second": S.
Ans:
{"hour": 12, "minute": 25}
